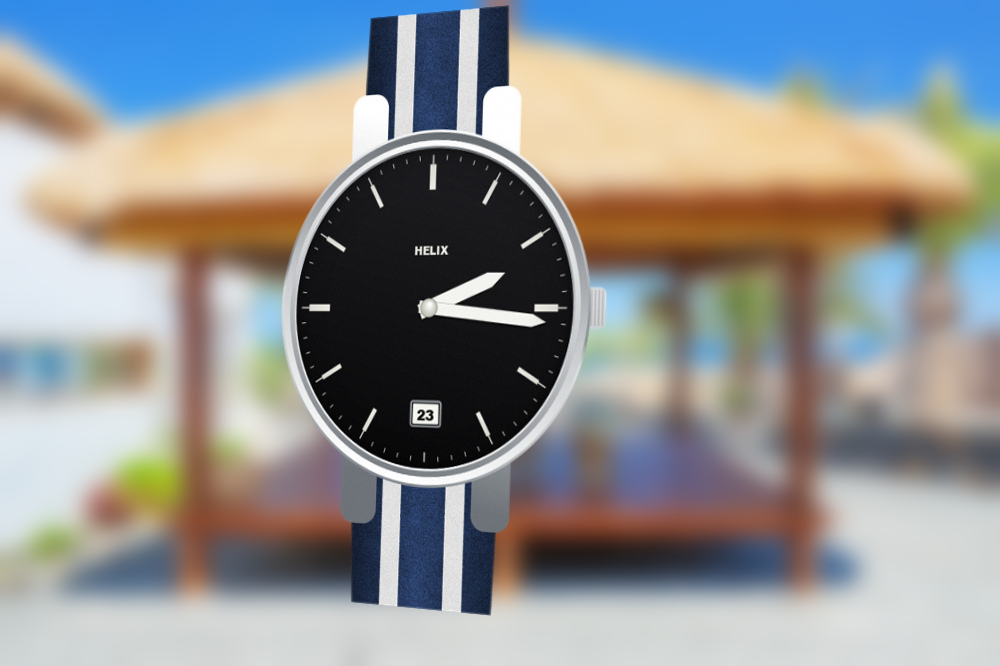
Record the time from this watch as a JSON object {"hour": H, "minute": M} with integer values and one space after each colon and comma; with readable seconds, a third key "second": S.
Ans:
{"hour": 2, "minute": 16}
